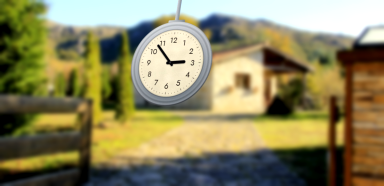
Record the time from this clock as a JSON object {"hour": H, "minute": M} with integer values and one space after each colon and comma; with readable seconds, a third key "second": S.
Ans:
{"hour": 2, "minute": 53}
